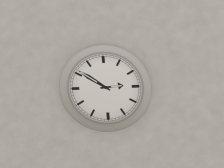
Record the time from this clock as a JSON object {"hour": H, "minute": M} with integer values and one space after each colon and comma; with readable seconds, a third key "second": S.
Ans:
{"hour": 2, "minute": 51}
